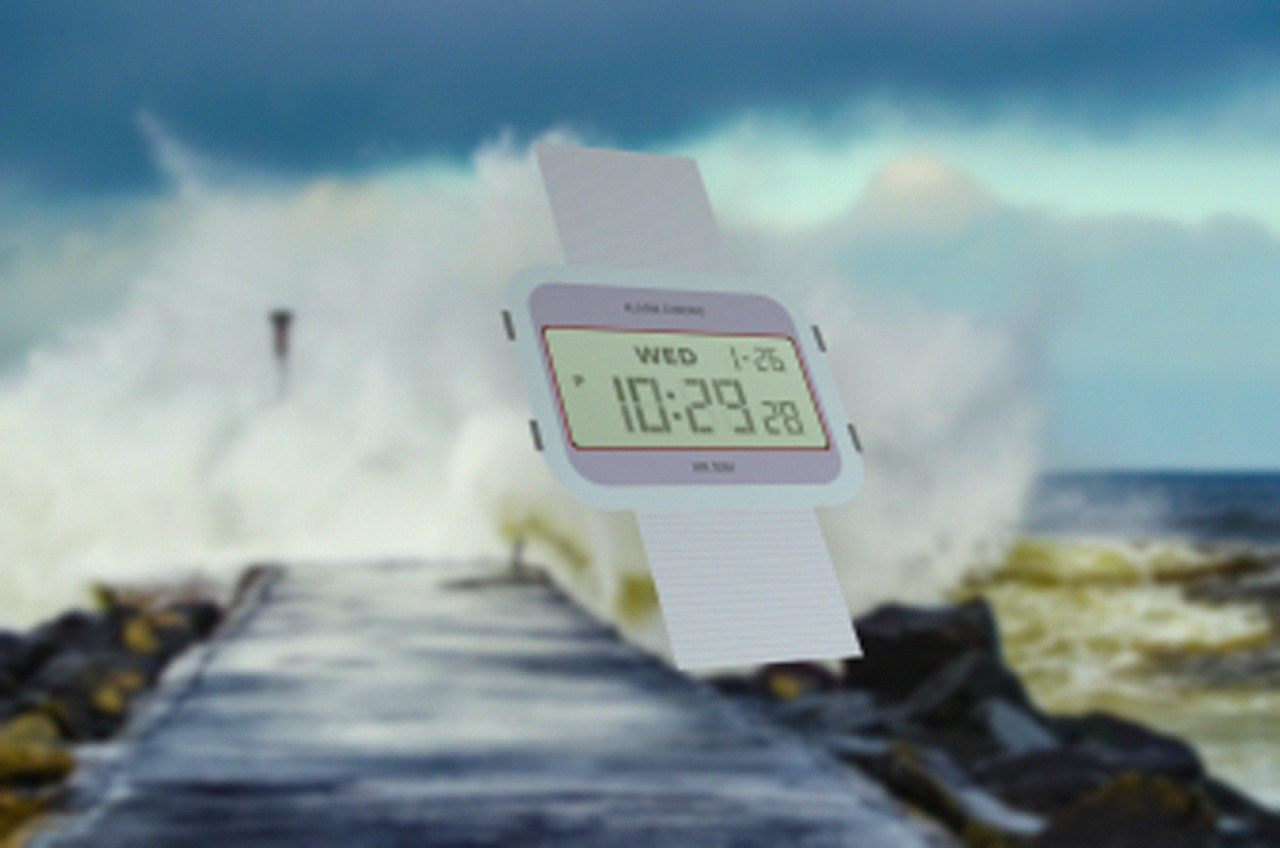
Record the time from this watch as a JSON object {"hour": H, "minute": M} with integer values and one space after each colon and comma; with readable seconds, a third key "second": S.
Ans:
{"hour": 10, "minute": 29, "second": 28}
